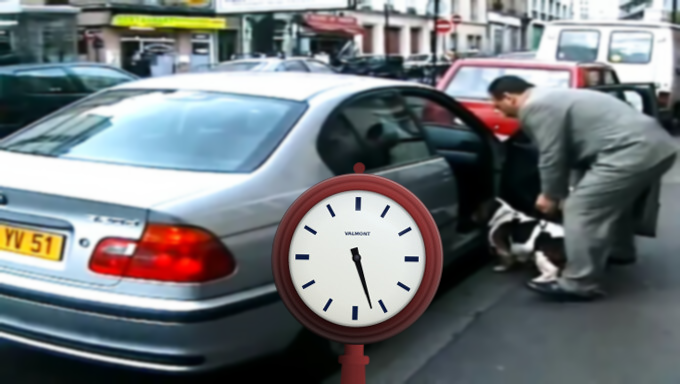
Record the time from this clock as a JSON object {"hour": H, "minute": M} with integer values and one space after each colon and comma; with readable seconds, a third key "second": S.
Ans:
{"hour": 5, "minute": 27}
